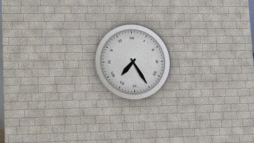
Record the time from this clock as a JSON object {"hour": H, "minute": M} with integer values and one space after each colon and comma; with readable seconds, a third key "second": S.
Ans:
{"hour": 7, "minute": 25}
